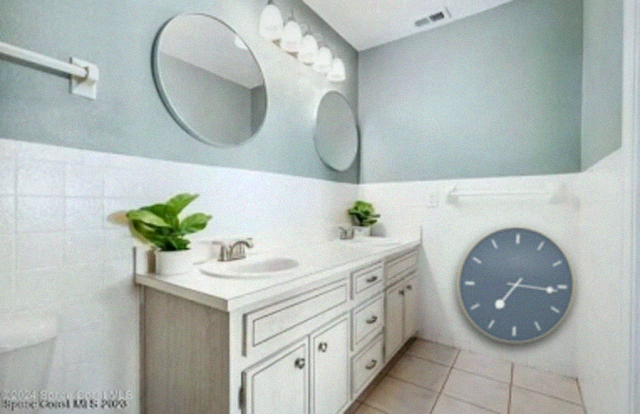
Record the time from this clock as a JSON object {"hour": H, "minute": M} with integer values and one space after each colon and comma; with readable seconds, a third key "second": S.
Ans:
{"hour": 7, "minute": 16}
